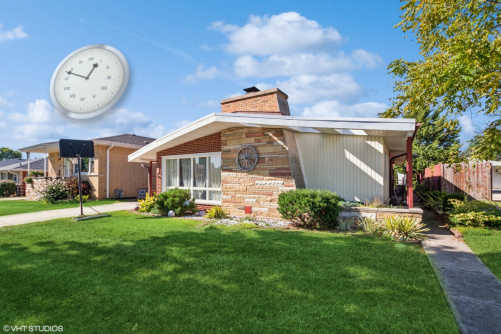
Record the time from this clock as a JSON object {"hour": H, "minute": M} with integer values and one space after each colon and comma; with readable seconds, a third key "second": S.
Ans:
{"hour": 12, "minute": 48}
